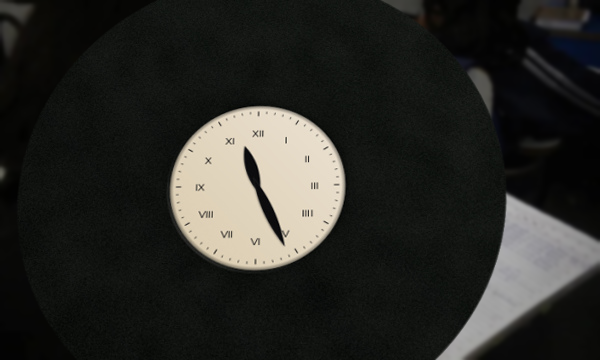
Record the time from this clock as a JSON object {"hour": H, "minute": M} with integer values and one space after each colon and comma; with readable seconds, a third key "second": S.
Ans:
{"hour": 11, "minute": 26}
